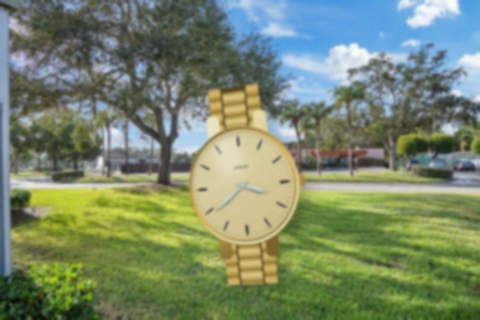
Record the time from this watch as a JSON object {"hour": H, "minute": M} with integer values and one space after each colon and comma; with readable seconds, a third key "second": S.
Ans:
{"hour": 3, "minute": 39}
